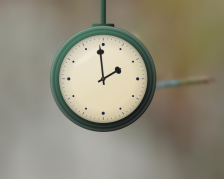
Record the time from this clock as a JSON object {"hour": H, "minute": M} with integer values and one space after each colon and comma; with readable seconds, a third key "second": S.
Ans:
{"hour": 1, "minute": 59}
